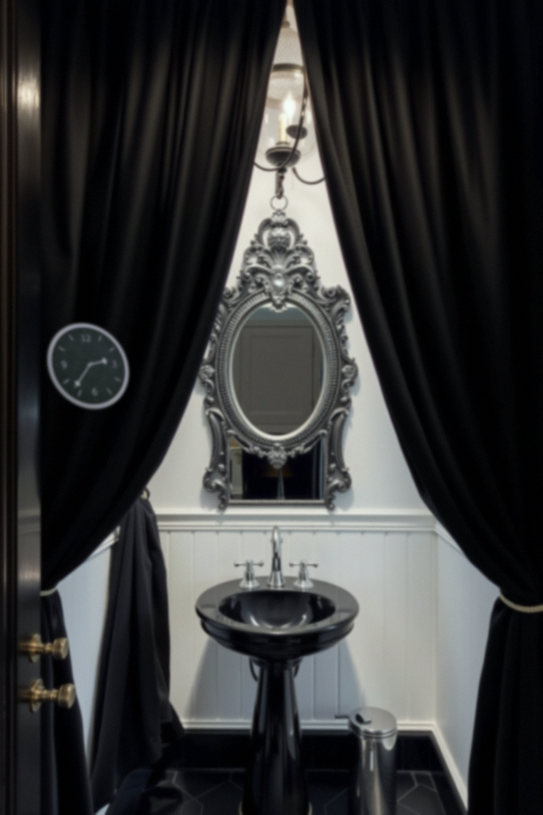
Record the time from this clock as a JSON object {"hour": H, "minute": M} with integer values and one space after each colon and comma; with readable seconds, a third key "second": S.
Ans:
{"hour": 2, "minute": 37}
